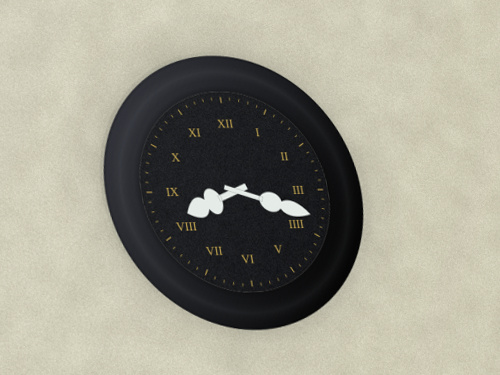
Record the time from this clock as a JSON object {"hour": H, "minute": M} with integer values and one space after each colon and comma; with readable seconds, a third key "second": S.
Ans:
{"hour": 8, "minute": 18}
